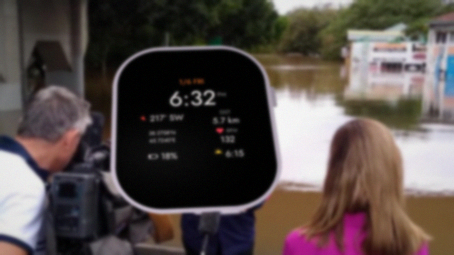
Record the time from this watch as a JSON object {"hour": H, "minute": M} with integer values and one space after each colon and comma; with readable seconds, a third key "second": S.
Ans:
{"hour": 6, "minute": 32}
